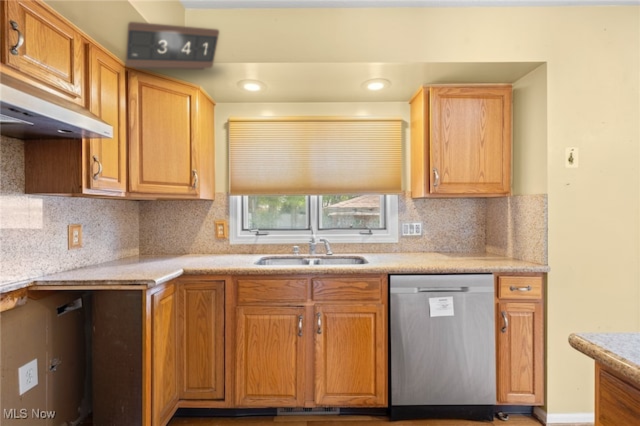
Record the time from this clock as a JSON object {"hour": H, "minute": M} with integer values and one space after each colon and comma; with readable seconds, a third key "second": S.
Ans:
{"hour": 3, "minute": 41}
